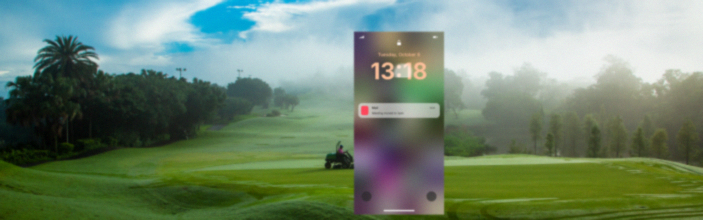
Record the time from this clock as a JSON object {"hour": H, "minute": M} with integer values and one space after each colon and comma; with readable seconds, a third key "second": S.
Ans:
{"hour": 13, "minute": 18}
